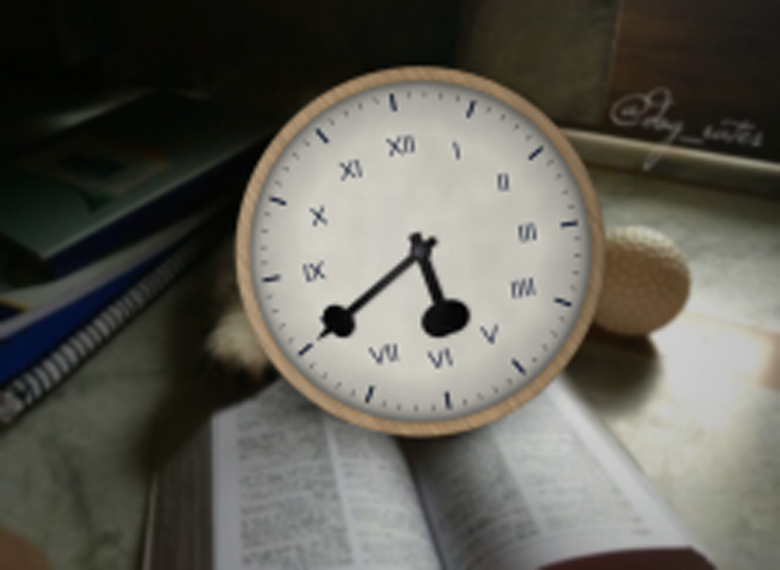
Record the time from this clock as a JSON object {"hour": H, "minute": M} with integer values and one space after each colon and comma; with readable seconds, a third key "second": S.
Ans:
{"hour": 5, "minute": 40}
